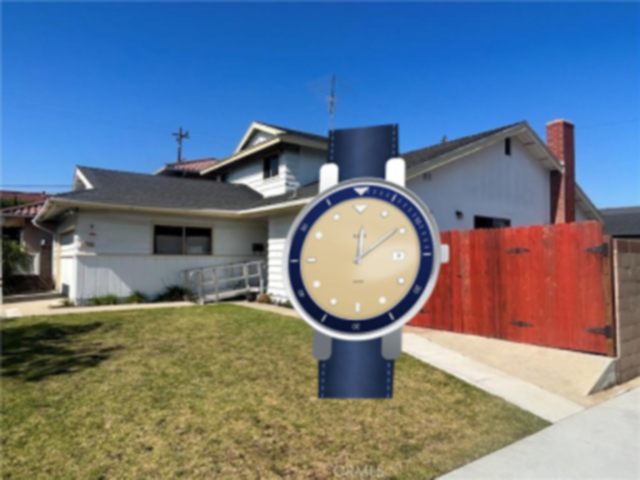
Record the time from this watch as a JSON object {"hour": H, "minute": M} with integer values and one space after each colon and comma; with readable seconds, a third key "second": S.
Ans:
{"hour": 12, "minute": 9}
